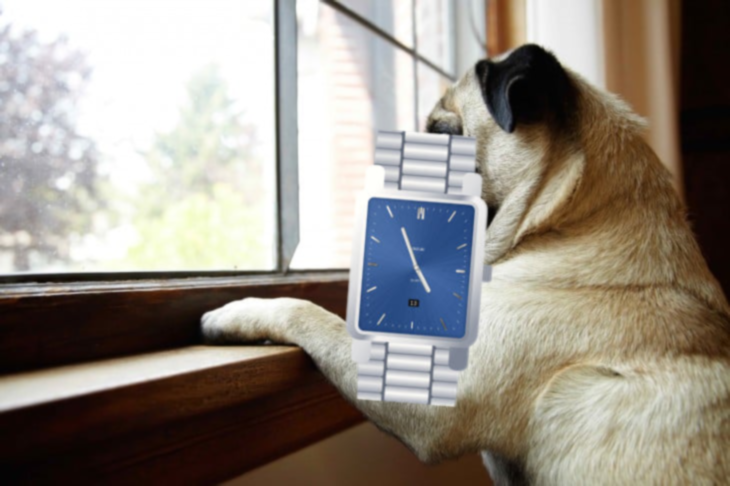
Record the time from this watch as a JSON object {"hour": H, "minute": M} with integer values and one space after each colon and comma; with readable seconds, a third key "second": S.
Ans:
{"hour": 4, "minute": 56}
